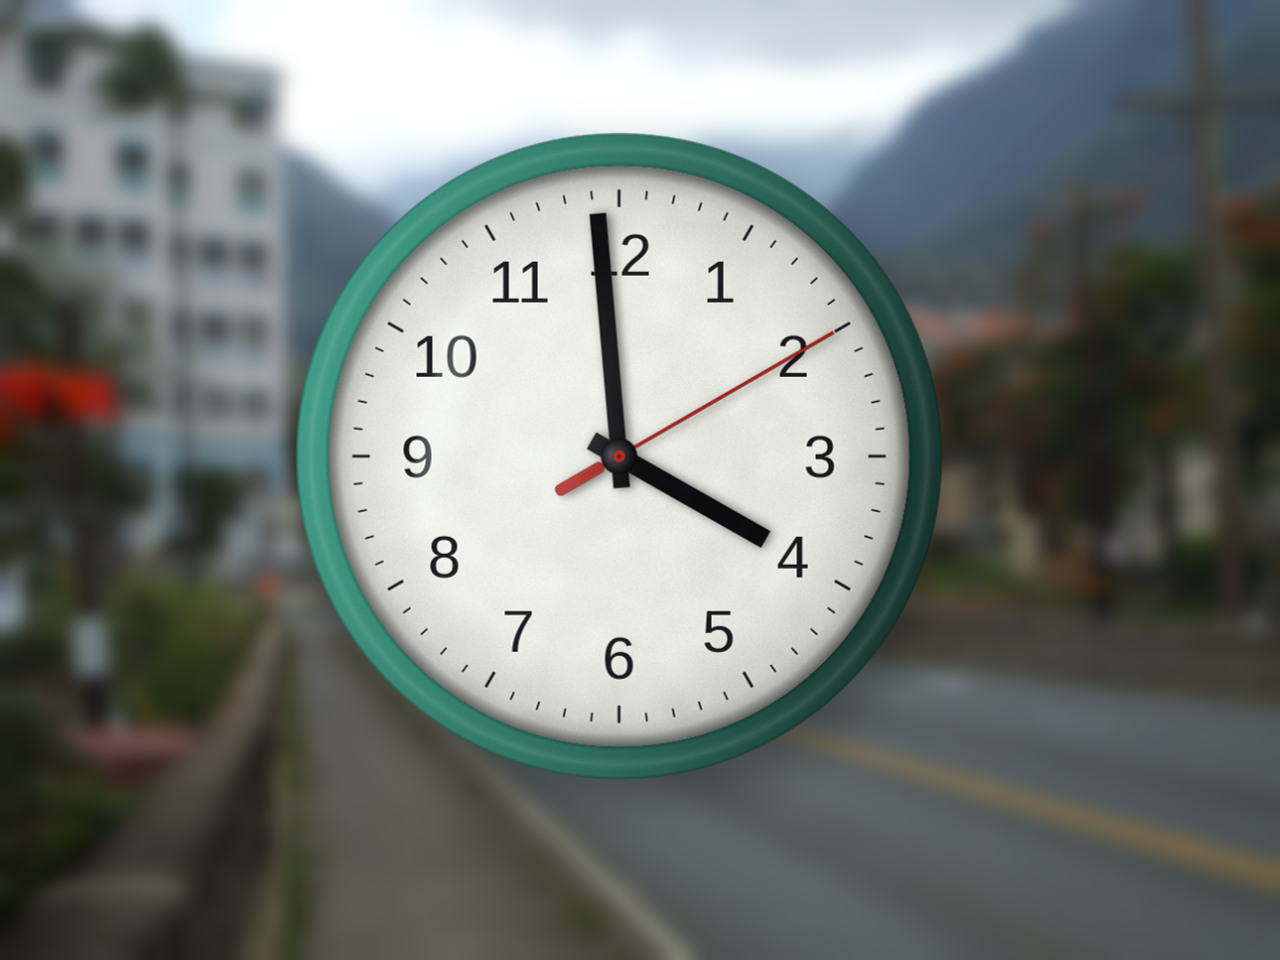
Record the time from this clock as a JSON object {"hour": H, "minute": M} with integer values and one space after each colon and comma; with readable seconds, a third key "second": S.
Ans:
{"hour": 3, "minute": 59, "second": 10}
